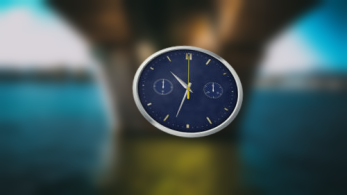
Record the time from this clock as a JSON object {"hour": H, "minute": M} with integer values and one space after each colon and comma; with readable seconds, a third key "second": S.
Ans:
{"hour": 10, "minute": 33}
